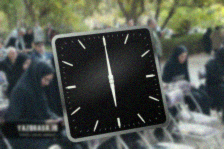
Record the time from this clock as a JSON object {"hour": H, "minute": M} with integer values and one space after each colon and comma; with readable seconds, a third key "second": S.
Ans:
{"hour": 6, "minute": 0}
